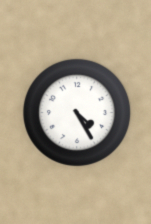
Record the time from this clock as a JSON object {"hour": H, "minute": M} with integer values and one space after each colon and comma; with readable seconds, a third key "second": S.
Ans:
{"hour": 4, "minute": 25}
